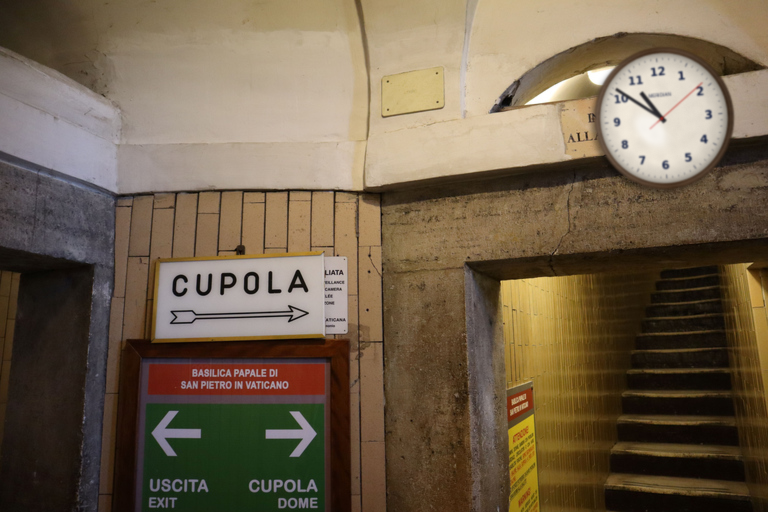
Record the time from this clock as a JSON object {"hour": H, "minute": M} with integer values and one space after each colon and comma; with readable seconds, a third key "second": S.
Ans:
{"hour": 10, "minute": 51, "second": 9}
